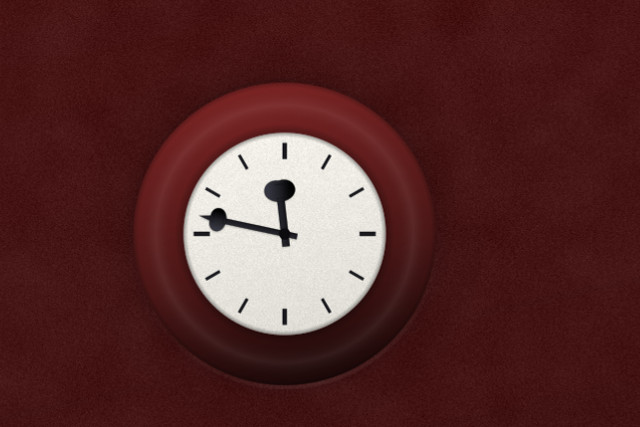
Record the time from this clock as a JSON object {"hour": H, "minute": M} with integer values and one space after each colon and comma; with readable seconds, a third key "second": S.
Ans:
{"hour": 11, "minute": 47}
